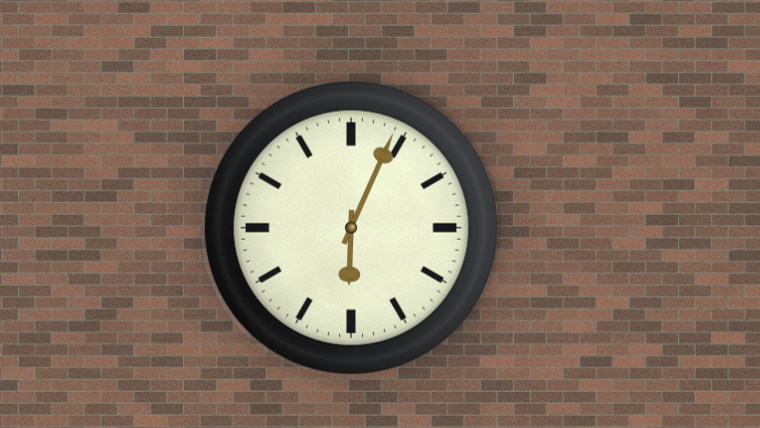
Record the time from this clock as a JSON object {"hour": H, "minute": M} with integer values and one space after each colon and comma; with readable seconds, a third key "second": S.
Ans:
{"hour": 6, "minute": 4}
